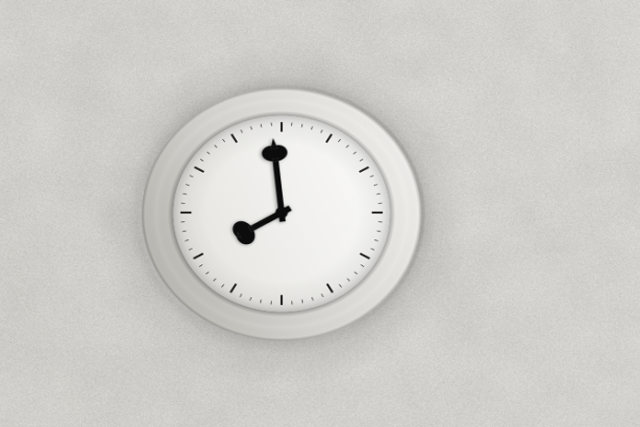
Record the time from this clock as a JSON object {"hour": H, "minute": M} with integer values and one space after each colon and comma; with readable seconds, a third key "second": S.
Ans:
{"hour": 7, "minute": 59}
